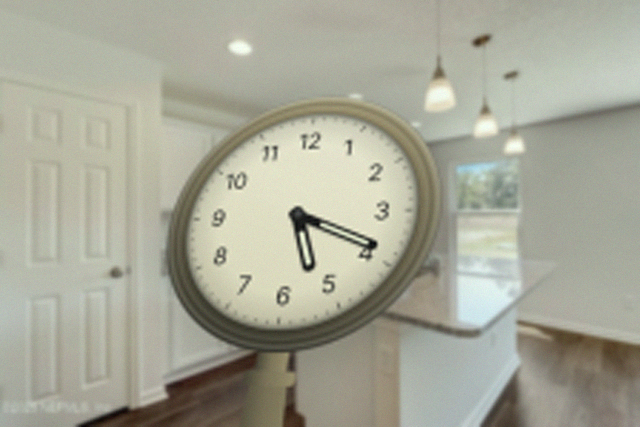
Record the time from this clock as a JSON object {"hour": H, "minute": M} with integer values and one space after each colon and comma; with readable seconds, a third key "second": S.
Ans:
{"hour": 5, "minute": 19}
